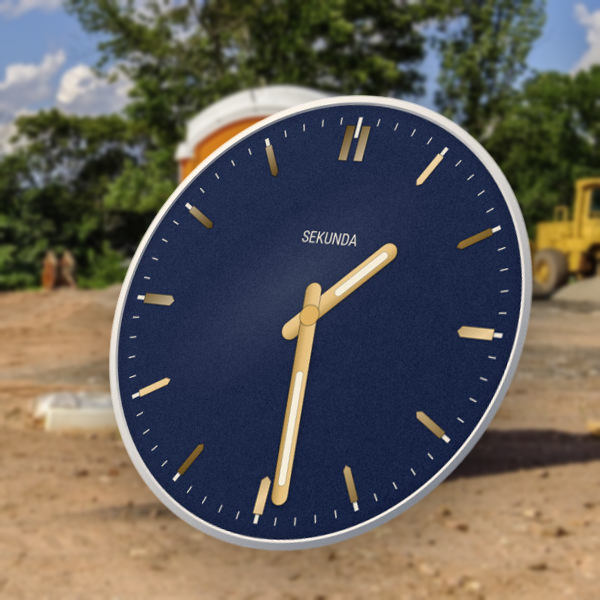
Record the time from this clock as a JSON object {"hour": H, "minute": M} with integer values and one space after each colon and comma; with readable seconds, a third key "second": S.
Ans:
{"hour": 1, "minute": 29}
